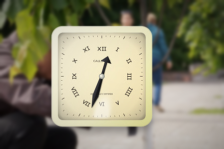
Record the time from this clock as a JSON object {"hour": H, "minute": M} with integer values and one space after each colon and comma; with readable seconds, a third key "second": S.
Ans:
{"hour": 12, "minute": 33}
